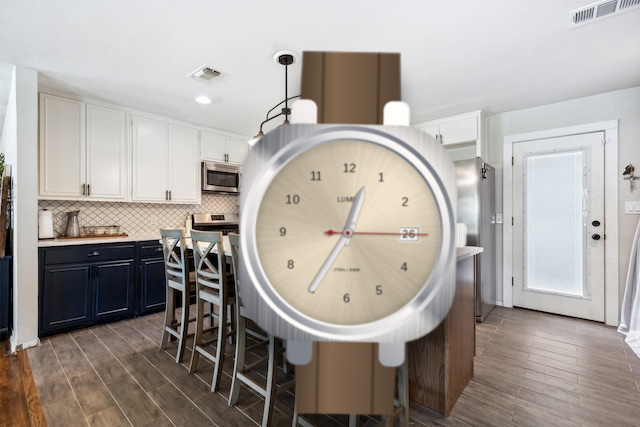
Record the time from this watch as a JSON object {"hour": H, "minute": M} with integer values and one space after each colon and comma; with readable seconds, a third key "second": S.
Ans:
{"hour": 12, "minute": 35, "second": 15}
